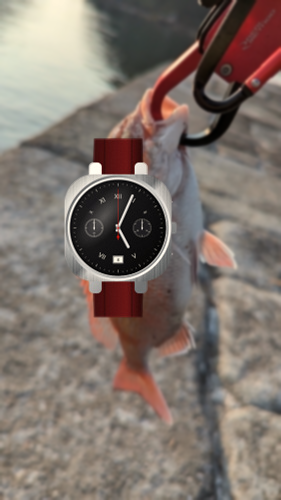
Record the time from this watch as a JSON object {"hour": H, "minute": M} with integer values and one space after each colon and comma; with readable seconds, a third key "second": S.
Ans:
{"hour": 5, "minute": 4}
